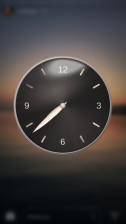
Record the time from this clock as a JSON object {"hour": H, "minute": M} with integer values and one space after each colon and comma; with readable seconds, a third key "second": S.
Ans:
{"hour": 7, "minute": 38}
